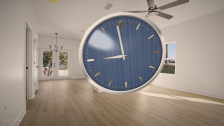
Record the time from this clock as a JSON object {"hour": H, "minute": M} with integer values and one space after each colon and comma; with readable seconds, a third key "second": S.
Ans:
{"hour": 8, "minute": 59}
